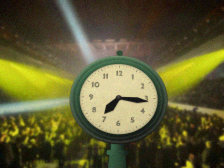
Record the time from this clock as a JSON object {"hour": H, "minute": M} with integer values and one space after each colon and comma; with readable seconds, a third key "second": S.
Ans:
{"hour": 7, "minute": 16}
